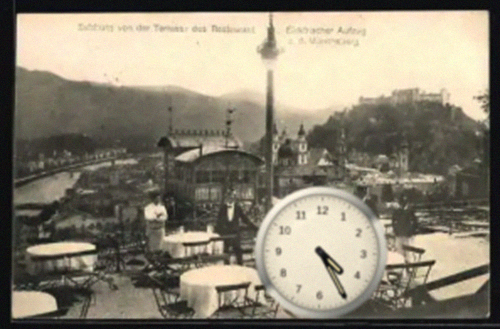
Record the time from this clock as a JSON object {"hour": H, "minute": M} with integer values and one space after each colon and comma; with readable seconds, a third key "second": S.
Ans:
{"hour": 4, "minute": 25}
